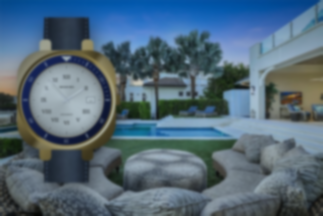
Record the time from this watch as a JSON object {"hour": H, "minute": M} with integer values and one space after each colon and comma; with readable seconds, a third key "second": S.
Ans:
{"hour": 1, "minute": 53}
